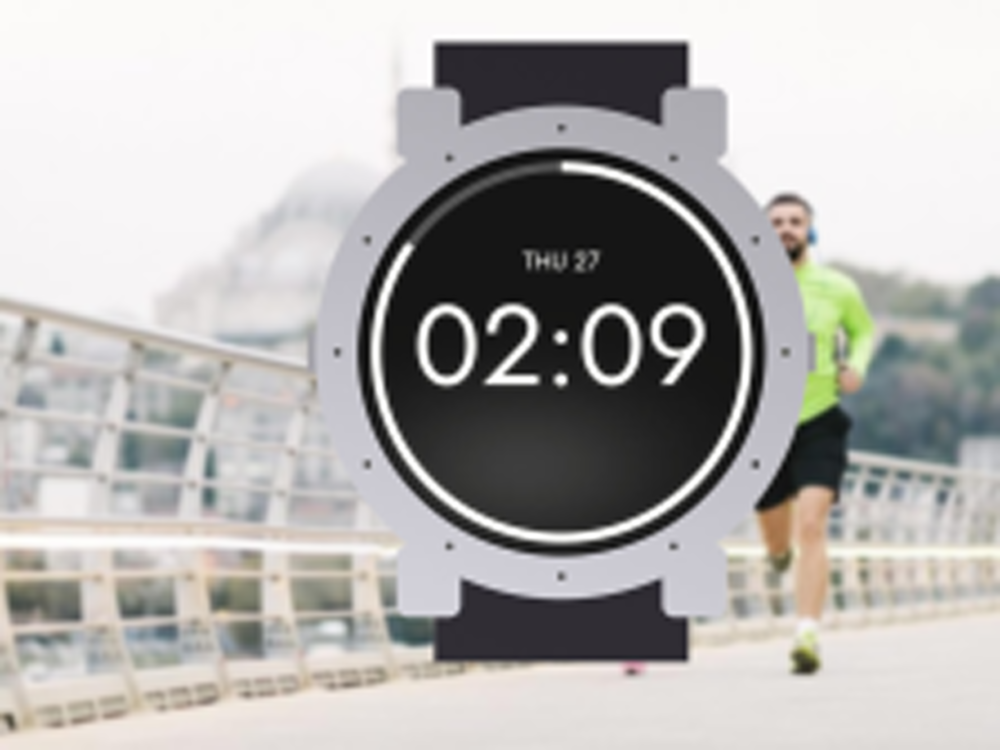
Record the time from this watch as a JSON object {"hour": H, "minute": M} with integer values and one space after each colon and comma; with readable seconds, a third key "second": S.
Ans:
{"hour": 2, "minute": 9}
